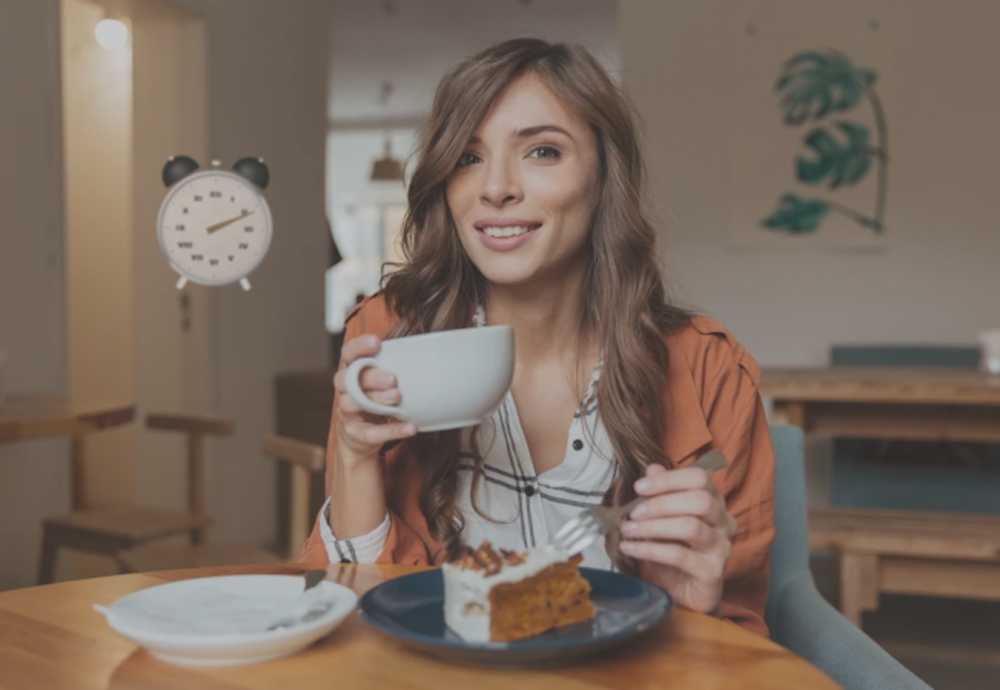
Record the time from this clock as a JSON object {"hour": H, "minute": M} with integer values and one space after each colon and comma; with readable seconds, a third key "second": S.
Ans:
{"hour": 2, "minute": 11}
